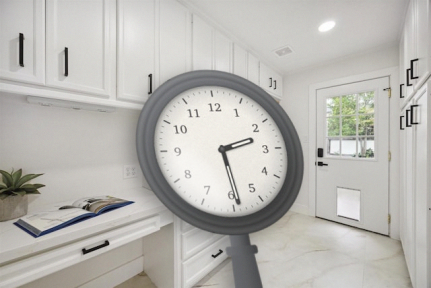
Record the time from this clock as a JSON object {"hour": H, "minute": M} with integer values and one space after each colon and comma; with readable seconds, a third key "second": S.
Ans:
{"hour": 2, "minute": 29}
